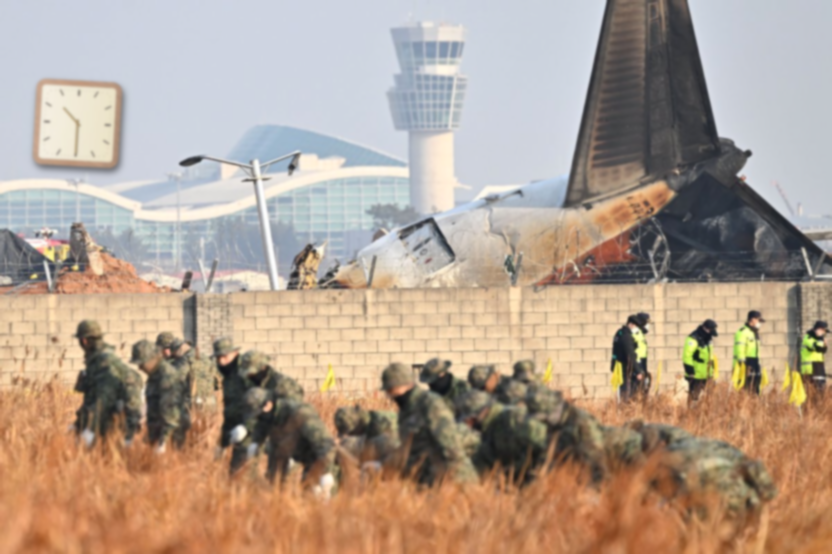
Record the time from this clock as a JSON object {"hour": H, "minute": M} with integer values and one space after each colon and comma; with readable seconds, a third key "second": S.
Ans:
{"hour": 10, "minute": 30}
